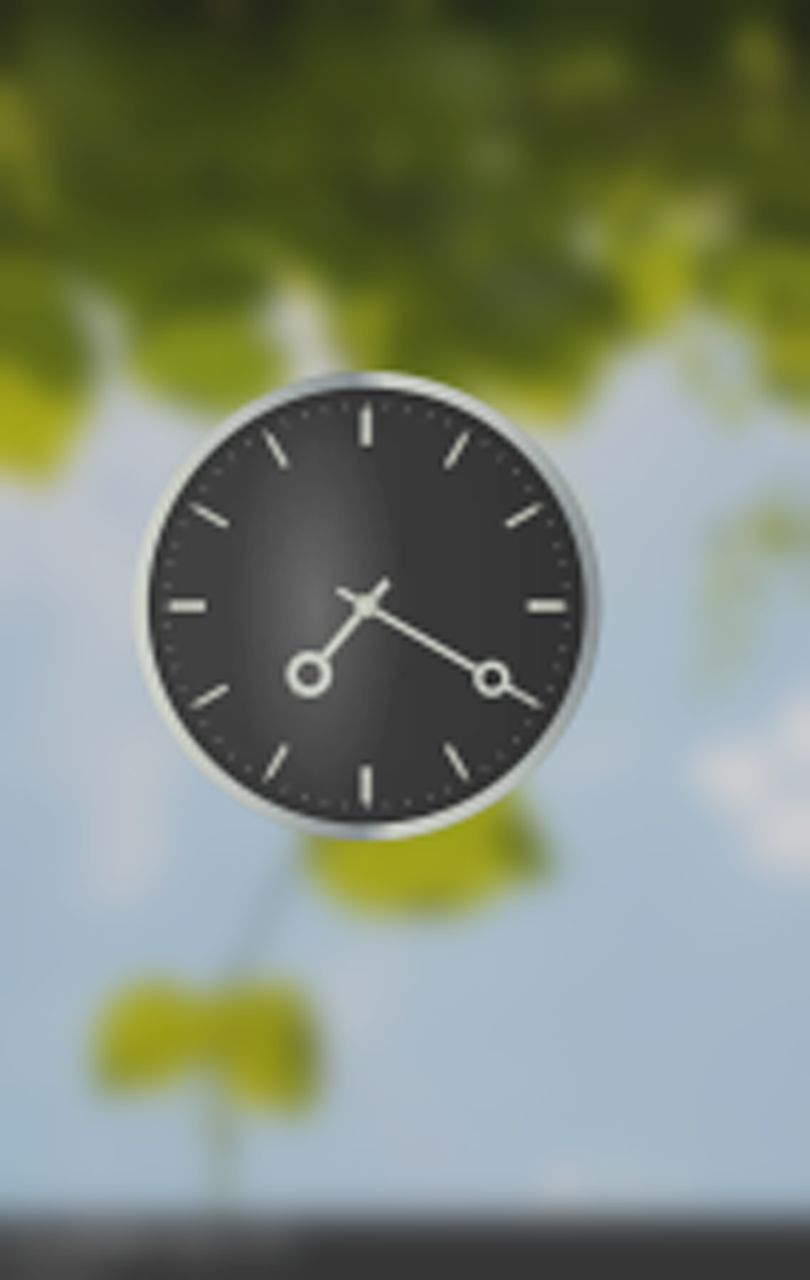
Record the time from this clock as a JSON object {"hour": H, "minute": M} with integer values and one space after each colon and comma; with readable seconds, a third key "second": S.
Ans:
{"hour": 7, "minute": 20}
